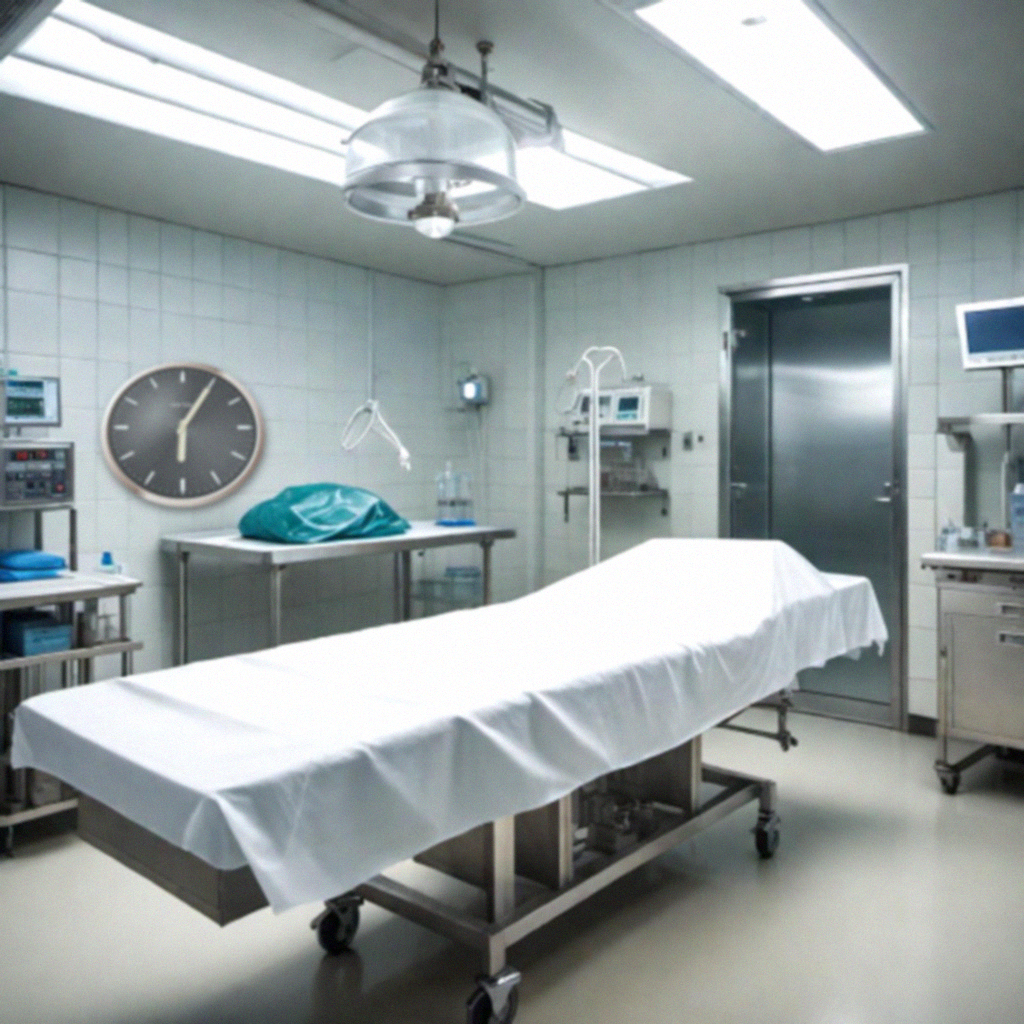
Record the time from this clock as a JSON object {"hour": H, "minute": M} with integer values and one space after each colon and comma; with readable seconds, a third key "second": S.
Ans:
{"hour": 6, "minute": 5}
